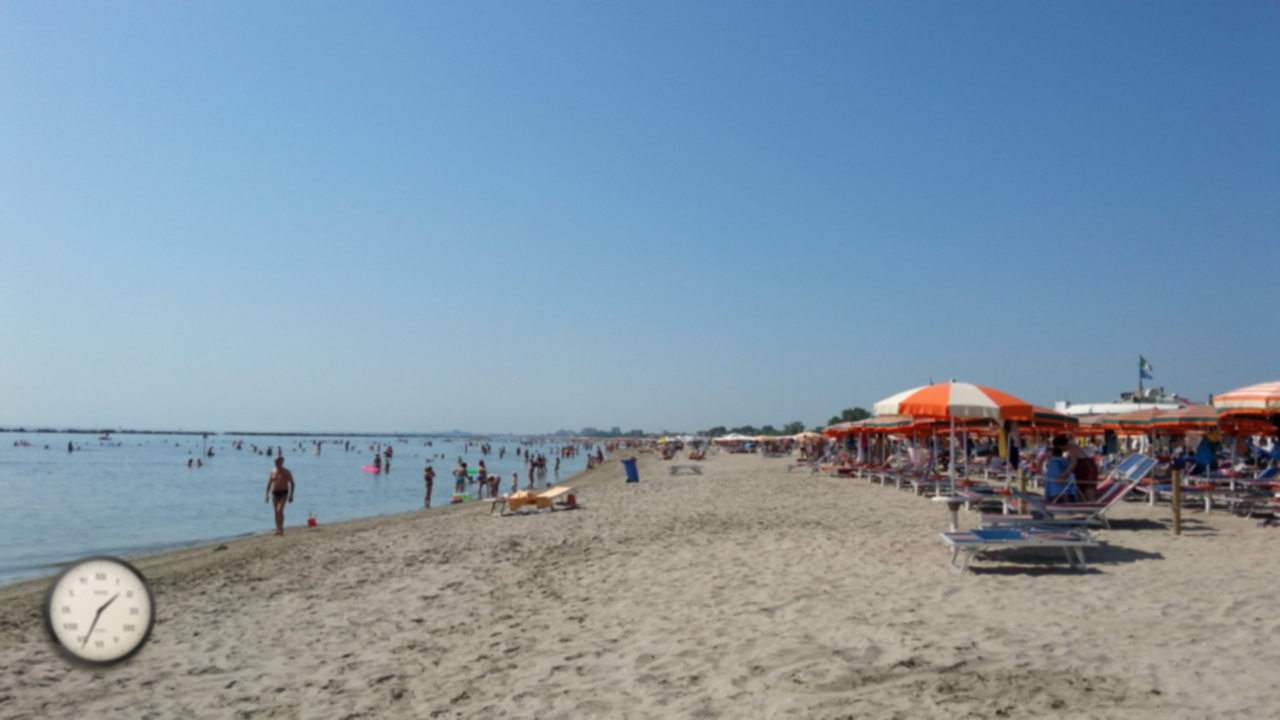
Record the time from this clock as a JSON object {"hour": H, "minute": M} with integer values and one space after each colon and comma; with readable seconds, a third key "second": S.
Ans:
{"hour": 1, "minute": 34}
